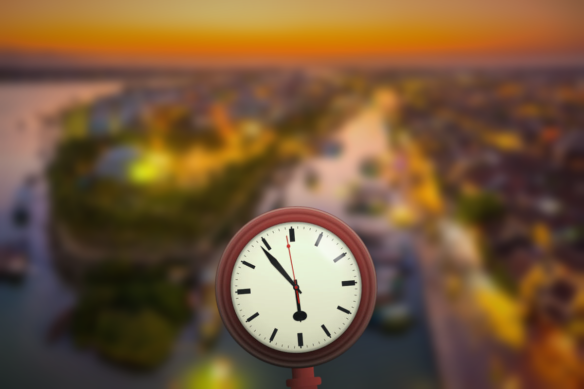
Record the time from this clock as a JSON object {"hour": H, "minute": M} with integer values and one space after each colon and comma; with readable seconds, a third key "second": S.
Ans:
{"hour": 5, "minute": 53, "second": 59}
